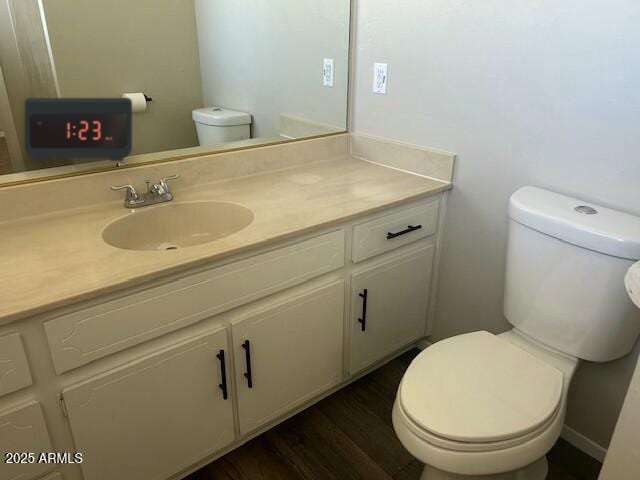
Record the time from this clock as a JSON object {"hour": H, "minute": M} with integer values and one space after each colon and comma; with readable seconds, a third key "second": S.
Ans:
{"hour": 1, "minute": 23}
